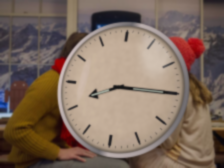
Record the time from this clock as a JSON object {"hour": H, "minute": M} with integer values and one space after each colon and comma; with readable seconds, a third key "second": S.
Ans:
{"hour": 8, "minute": 15}
